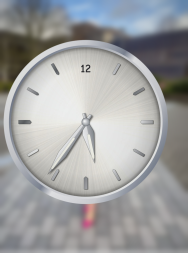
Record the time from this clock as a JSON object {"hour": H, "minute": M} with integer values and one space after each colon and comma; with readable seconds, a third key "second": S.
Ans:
{"hour": 5, "minute": 36}
